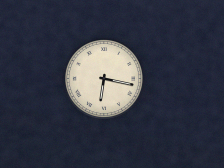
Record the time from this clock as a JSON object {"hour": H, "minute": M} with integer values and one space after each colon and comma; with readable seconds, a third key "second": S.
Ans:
{"hour": 6, "minute": 17}
